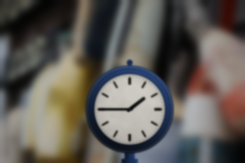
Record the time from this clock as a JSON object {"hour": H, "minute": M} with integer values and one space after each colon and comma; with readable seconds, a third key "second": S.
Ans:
{"hour": 1, "minute": 45}
